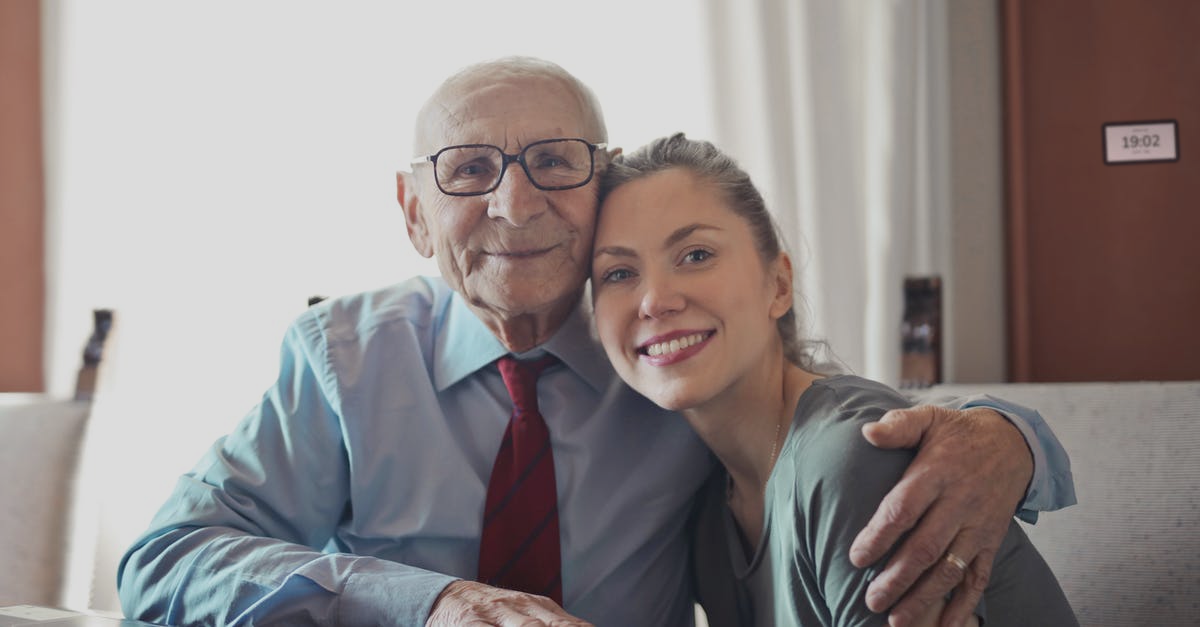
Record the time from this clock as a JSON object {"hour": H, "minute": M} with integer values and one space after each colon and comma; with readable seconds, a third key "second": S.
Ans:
{"hour": 19, "minute": 2}
